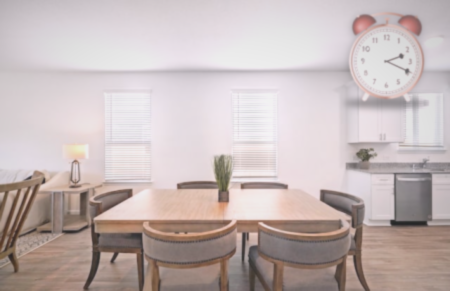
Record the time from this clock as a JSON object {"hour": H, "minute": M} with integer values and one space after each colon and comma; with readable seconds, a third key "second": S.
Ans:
{"hour": 2, "minute": 19}
